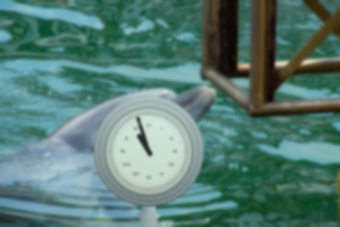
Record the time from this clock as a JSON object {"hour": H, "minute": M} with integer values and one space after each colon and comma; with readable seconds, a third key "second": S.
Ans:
{"hour": 10, "minute": 57}
